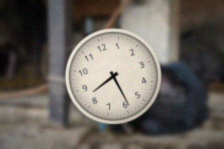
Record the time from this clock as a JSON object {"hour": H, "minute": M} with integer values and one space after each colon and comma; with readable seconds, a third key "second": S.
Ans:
{"hour": 8, "minute": 29}
